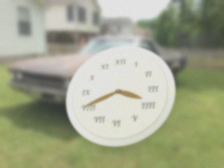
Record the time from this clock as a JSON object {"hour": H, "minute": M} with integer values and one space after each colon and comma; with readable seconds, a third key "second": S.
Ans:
{"hour": 3, "minute": 41}
